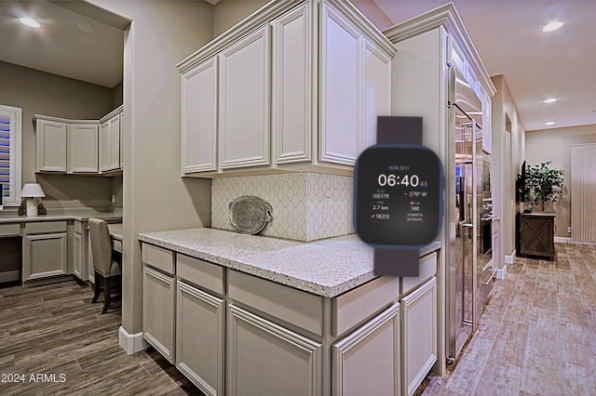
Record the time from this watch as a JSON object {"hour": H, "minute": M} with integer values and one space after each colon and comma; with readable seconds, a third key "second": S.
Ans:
{"hour": 6, "minute": 40}
